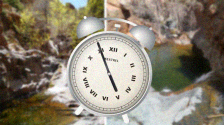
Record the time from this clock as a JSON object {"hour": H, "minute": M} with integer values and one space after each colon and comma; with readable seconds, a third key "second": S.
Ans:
{"hour": 4, "minute": 55}
